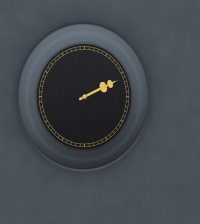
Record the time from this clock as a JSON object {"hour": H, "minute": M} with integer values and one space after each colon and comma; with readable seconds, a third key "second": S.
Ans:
{"hour": 2, "minute": 11}
